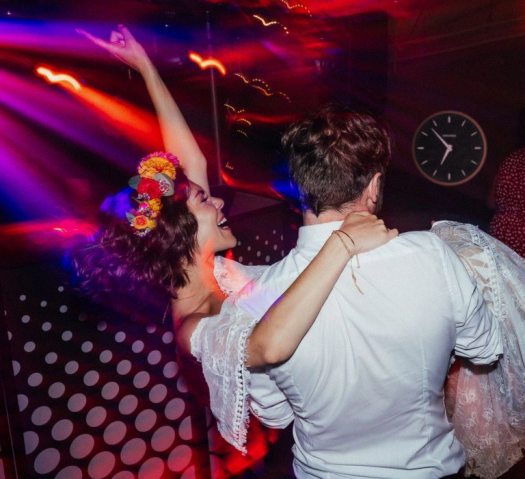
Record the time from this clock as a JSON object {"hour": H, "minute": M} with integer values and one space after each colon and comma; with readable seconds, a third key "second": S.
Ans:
{"hour": 6, "minute": 53}
